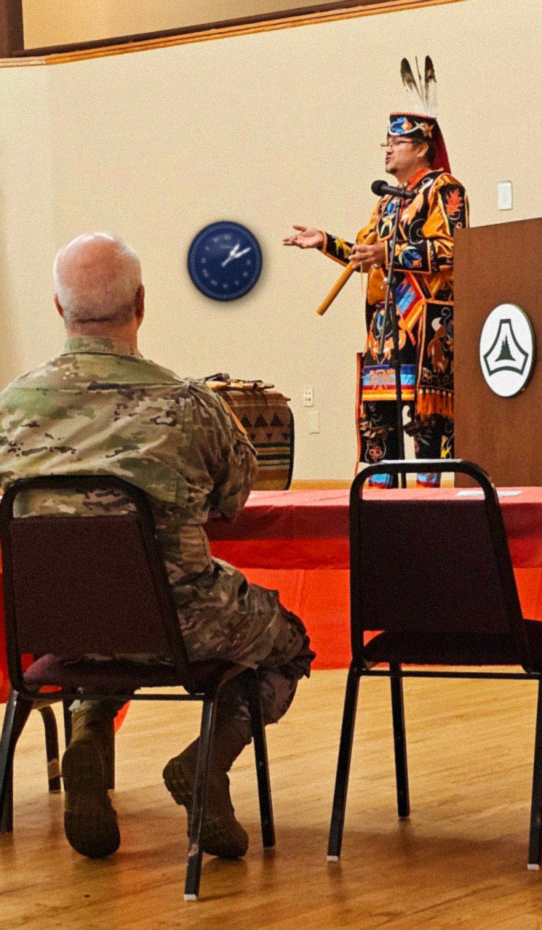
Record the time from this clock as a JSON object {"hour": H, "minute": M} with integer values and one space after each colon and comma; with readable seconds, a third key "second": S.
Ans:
{"hour": 1, "minute": 10}
